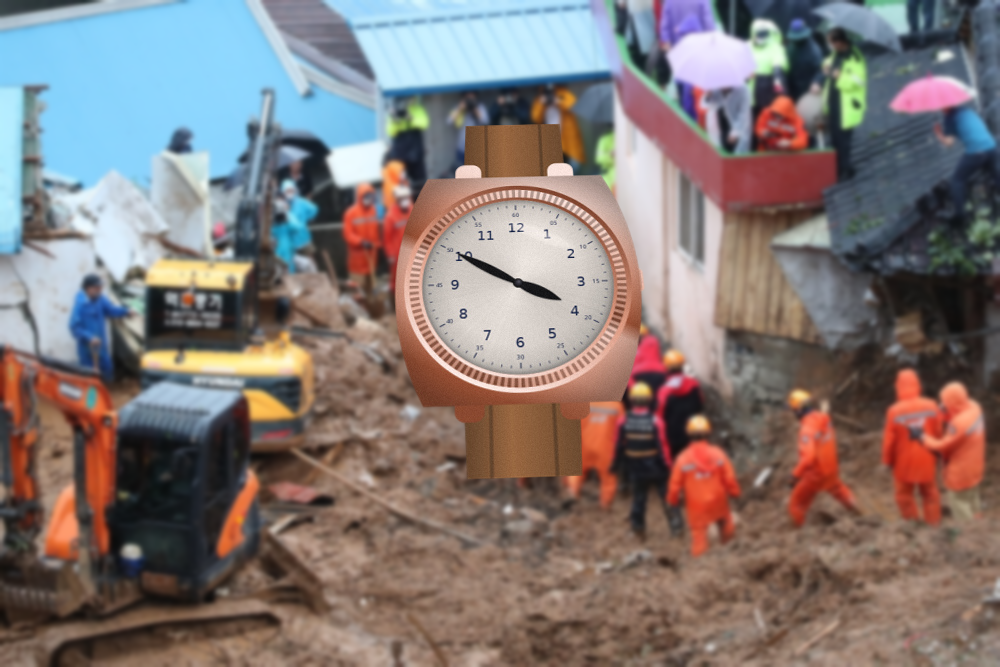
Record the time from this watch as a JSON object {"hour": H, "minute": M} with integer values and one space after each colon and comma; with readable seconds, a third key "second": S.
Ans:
{"hour": 3, "minute": 50}
